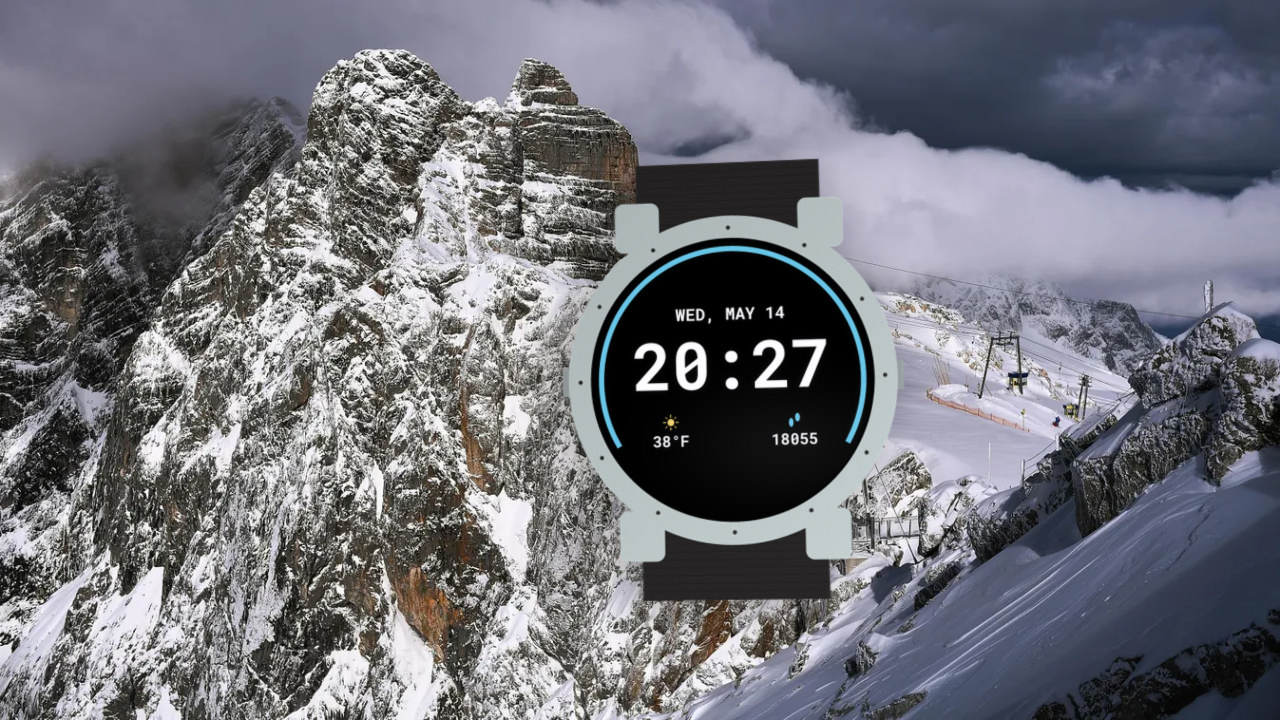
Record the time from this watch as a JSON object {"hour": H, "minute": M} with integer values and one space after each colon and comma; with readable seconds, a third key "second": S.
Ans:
{"hour": 20, "minute": 27}
